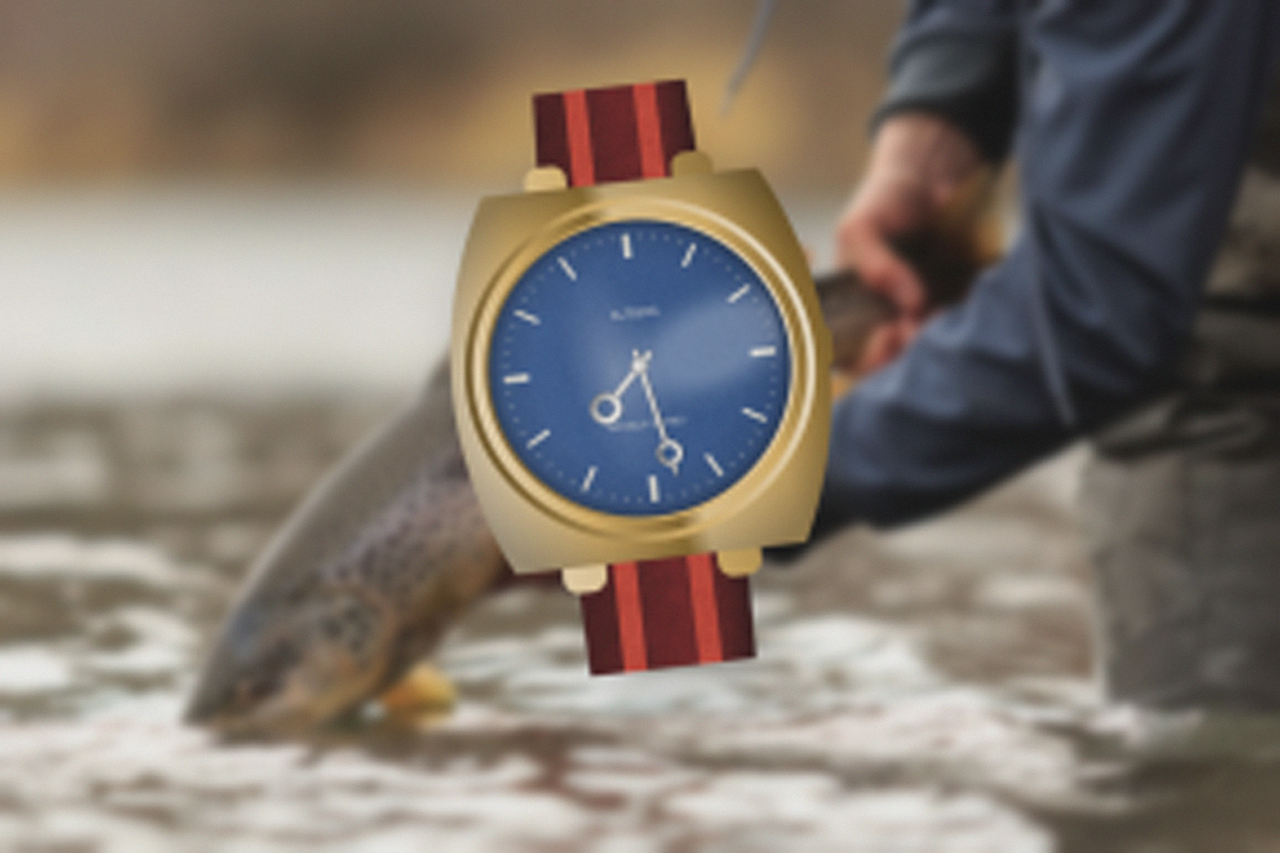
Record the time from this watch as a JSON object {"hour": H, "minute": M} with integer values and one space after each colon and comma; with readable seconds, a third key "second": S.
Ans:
{"hour": 7, "minute": 28}
